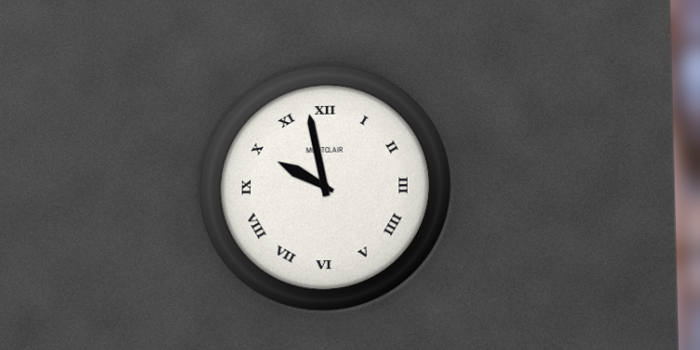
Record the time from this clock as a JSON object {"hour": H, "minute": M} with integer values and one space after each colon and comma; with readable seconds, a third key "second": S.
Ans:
{"hour": 9, "minute": 58}
